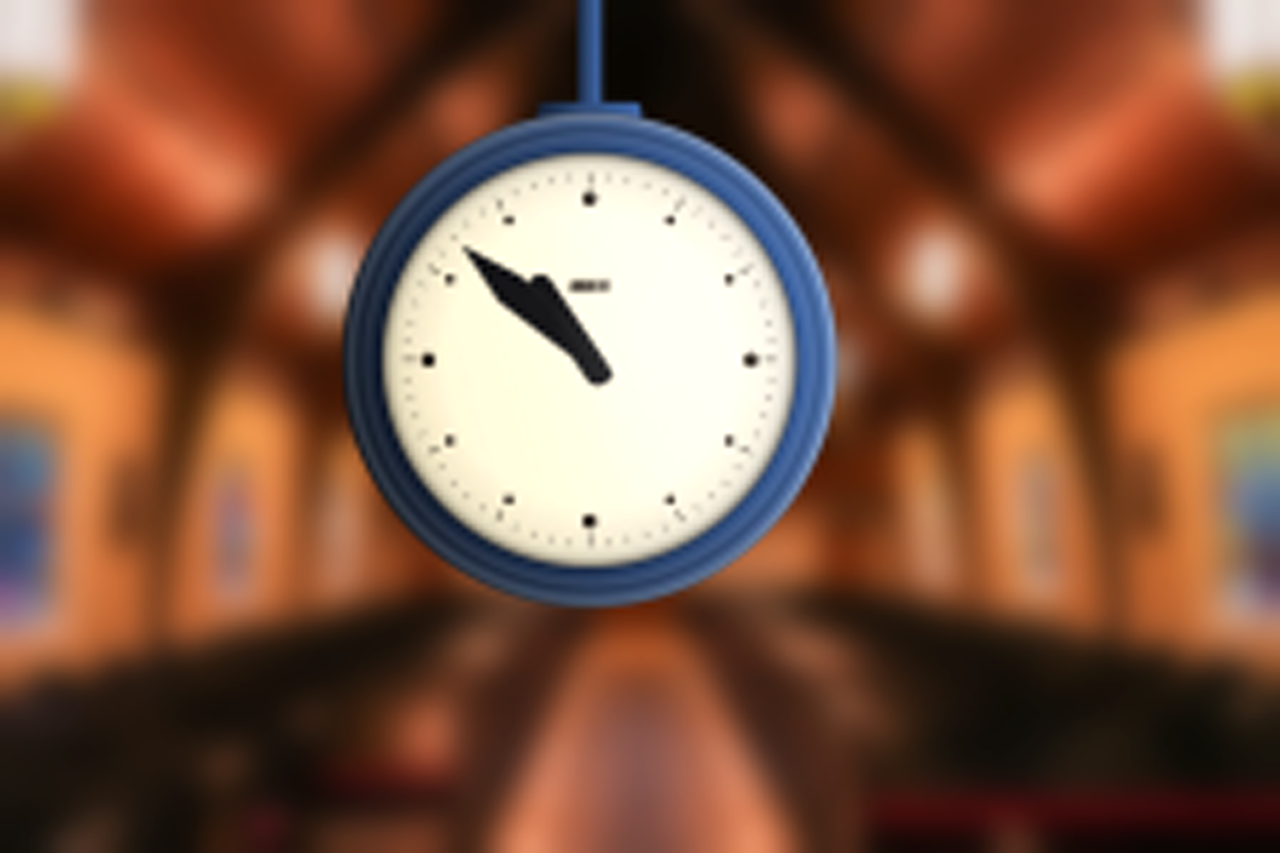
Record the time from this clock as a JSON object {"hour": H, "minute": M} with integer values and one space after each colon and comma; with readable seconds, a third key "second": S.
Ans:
{"hour": 10, "minute": 52}
